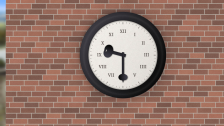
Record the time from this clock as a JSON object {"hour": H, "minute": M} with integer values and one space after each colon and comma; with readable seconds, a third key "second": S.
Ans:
{"hour": 9, "minute": 30}
